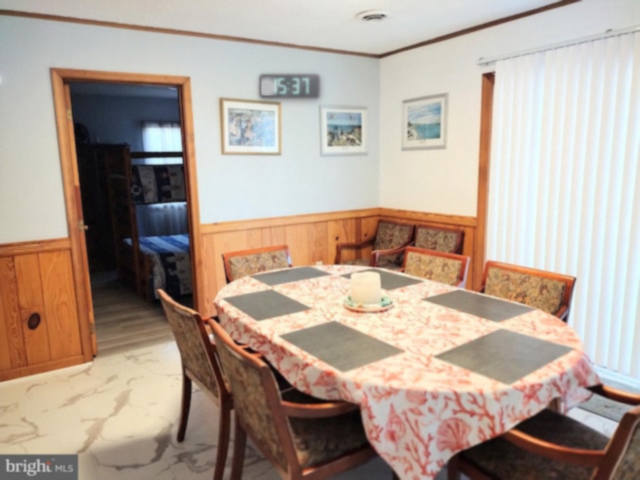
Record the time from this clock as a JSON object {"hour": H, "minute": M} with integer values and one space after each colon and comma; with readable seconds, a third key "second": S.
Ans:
{"hour": 15, "minute": 37}
